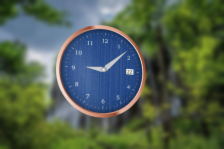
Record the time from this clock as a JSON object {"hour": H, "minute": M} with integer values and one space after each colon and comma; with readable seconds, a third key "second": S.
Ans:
{"hour": 9, "minute": 8}
